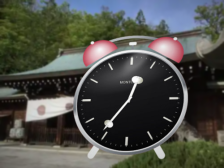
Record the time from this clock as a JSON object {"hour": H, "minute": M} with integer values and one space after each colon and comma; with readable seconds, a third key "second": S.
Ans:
{"hour": 12, "minute": 36}
